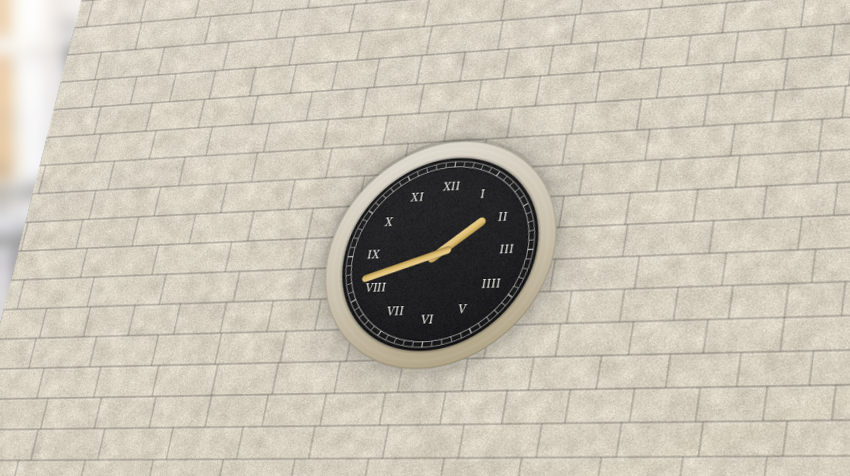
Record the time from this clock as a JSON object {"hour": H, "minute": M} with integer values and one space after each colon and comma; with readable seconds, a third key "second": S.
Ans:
{"hour": 1, "minute": 42}
